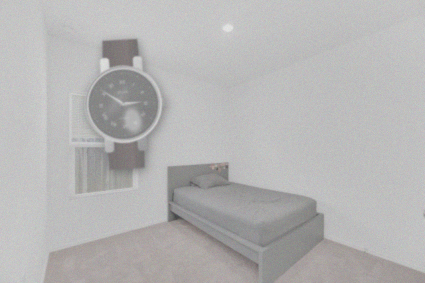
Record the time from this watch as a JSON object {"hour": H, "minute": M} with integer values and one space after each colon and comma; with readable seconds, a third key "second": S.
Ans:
{"hour": 2, "minute": 51}
